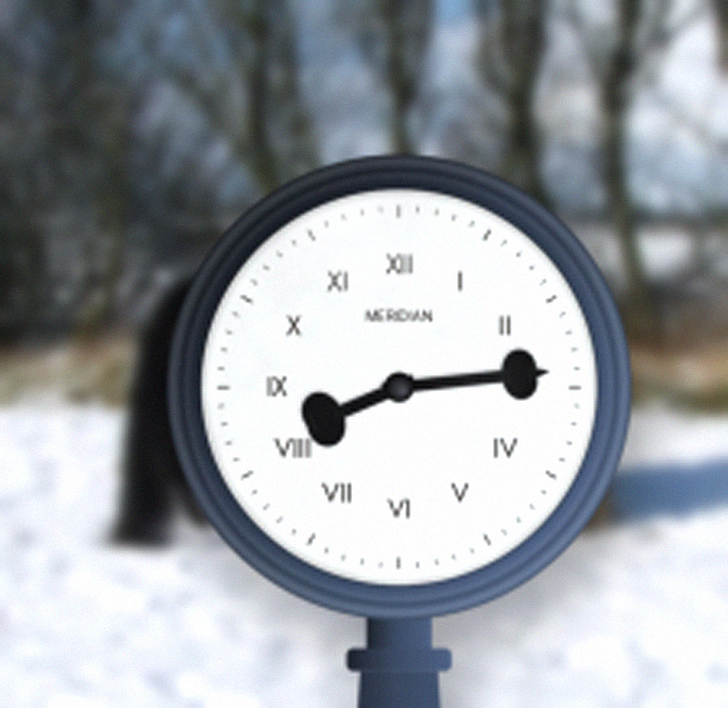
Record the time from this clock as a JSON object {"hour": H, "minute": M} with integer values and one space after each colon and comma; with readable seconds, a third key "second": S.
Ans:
{"hour": 8, "minute": 14}
